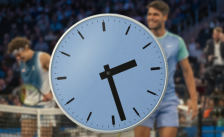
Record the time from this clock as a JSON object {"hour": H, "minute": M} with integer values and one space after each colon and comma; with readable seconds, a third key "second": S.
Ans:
{"hour": 2, "minute": 28}
